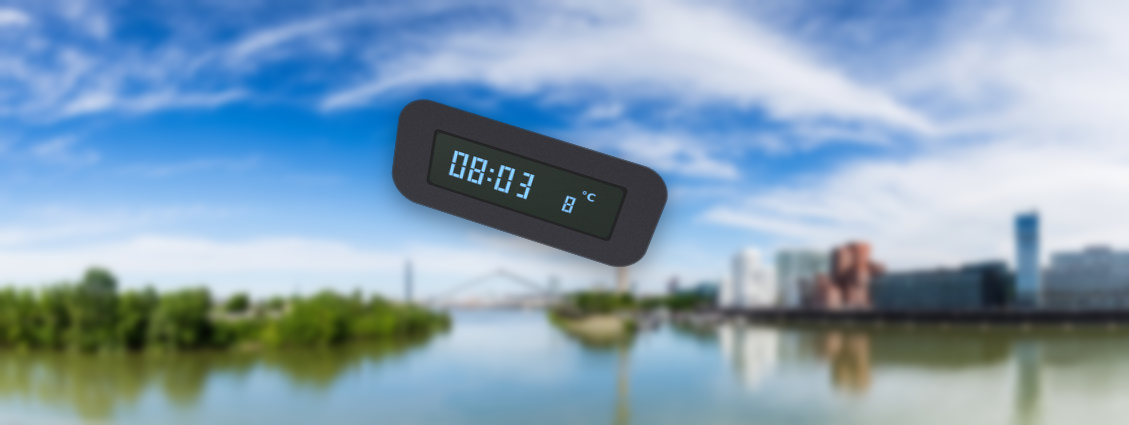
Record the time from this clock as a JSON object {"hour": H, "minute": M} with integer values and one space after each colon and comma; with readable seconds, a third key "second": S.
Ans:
{"hour": 8, "minute": 3}
